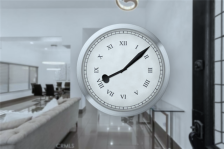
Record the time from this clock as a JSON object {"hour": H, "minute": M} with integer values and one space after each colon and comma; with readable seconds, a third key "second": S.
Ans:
{"hour": 8, "minute": 8}
